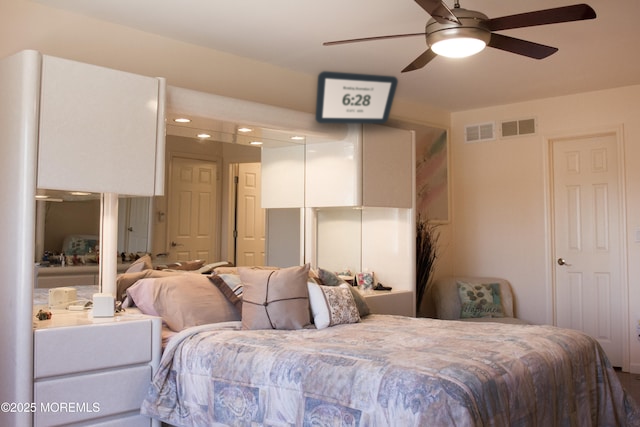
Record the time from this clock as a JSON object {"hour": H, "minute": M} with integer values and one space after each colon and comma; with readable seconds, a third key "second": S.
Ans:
{"hour": 6, "minute": 28}
